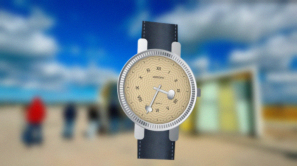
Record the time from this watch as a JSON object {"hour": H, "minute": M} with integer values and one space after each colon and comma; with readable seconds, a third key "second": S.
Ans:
{"hour": 3, "minute": 34}
